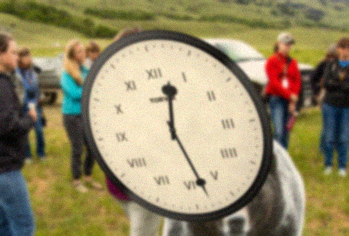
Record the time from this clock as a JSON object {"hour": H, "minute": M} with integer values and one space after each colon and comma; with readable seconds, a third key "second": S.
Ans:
{"hour": 12, "minute": 28}
